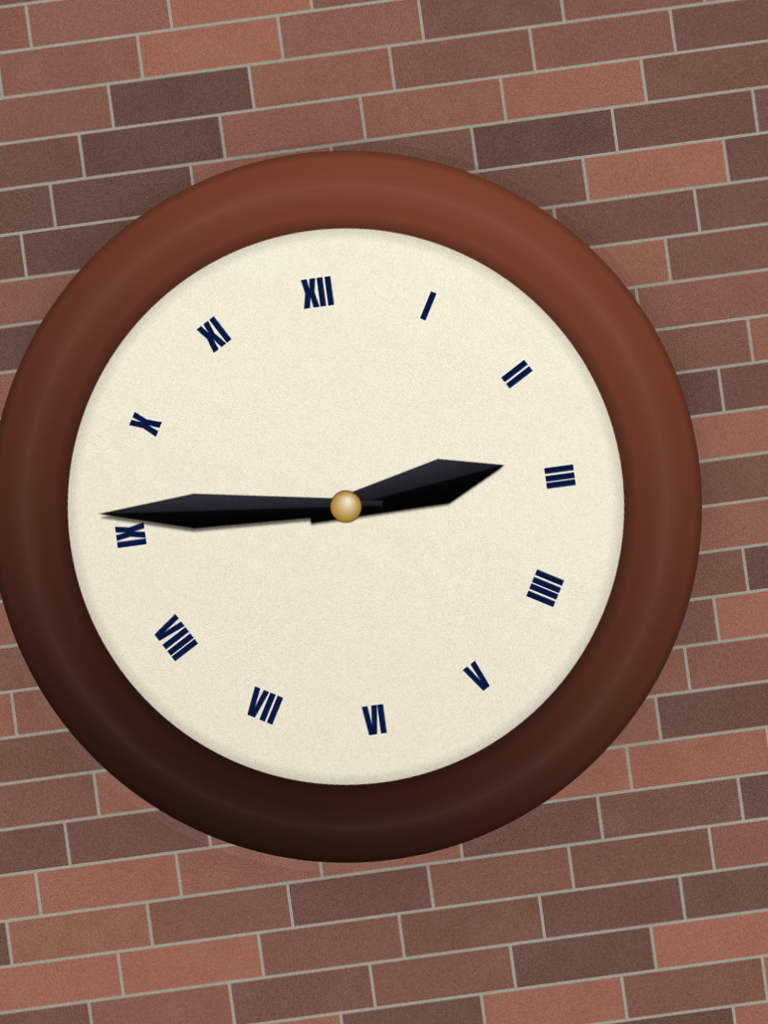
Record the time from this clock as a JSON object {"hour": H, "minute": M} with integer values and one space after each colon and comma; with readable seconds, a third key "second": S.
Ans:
{"hour": 2, "minute": 46}
